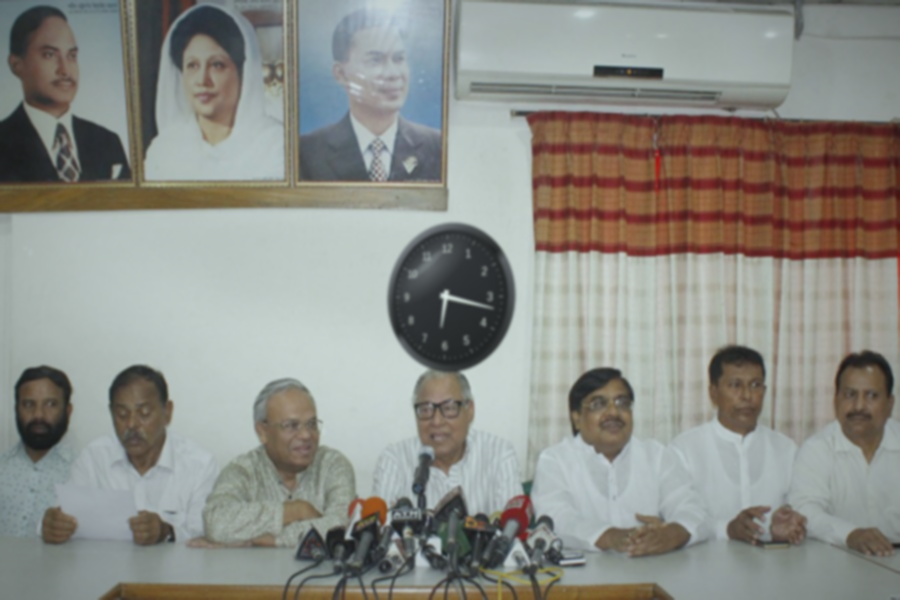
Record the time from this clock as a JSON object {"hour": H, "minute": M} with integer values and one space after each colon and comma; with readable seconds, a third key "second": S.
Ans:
{"hour": 6, "minute": 17}
